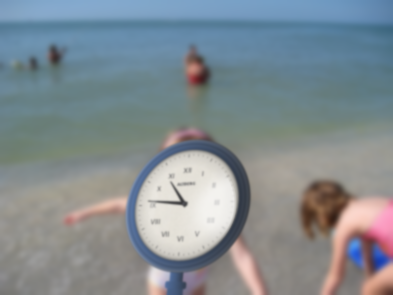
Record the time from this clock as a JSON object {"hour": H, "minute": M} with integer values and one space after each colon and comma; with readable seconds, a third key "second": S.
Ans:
{"hour": 10, "minute": 46}
